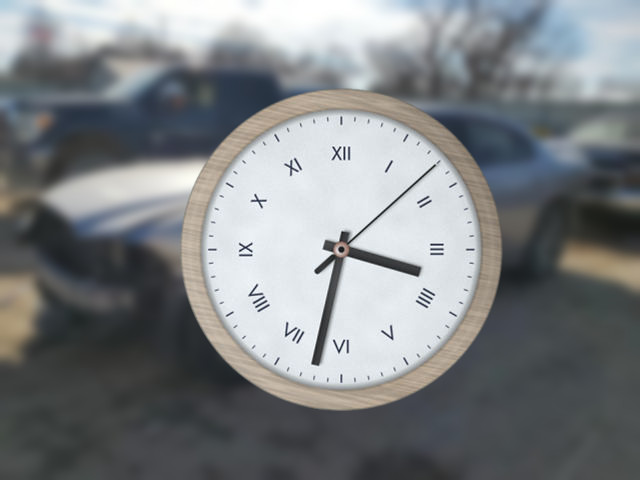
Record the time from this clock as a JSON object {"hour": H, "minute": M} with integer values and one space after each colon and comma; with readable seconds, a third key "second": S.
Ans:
{"hour": 3, "minute": 32, "second": 8}
